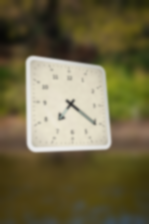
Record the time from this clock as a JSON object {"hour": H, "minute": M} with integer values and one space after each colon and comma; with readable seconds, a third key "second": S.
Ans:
{"hour": 7, "minute": 21}
